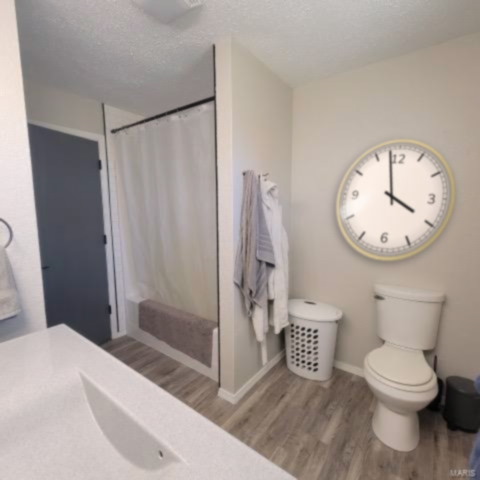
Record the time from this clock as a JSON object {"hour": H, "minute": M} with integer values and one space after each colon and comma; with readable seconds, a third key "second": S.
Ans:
{"hour": 3, "minute": 58}
